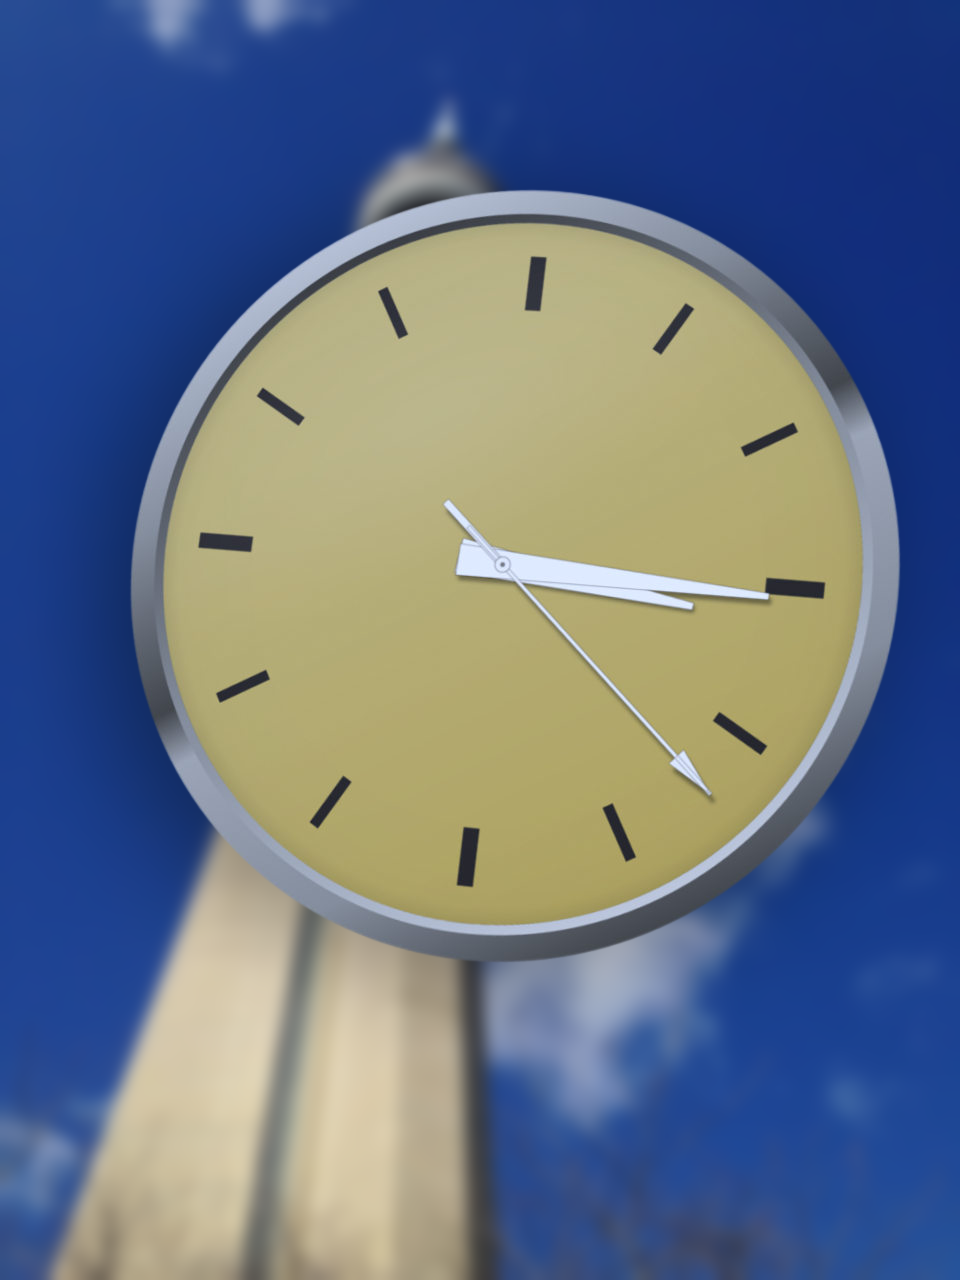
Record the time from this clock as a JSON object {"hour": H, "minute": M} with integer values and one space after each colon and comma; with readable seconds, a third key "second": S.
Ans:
{"hour": 3, "minute": 15, "second": 22}
